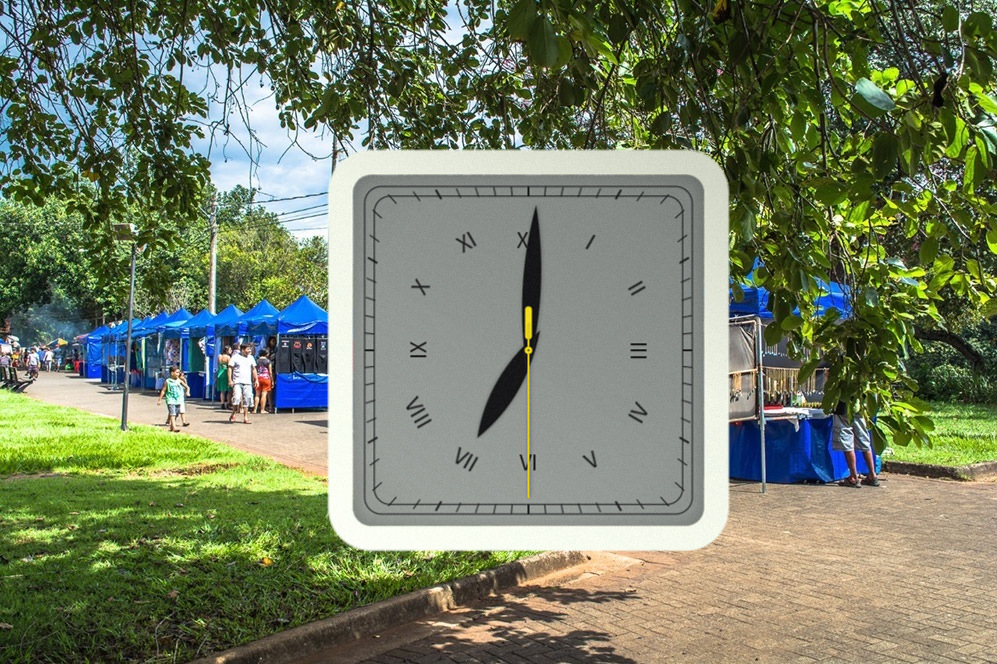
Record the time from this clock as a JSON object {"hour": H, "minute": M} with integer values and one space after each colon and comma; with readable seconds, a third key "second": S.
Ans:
{"hour": 7, "minute": 0, "second": 30}
